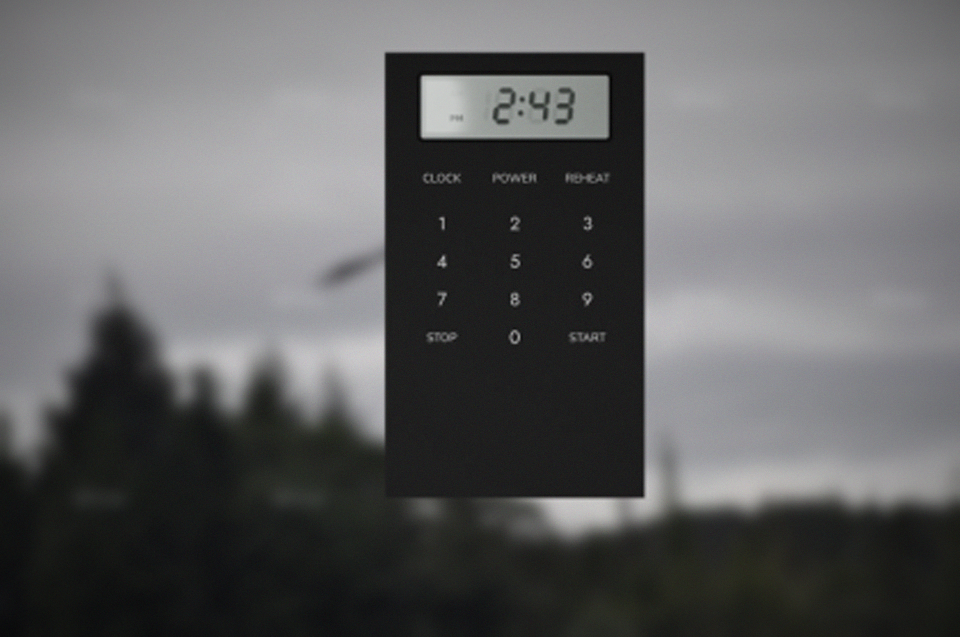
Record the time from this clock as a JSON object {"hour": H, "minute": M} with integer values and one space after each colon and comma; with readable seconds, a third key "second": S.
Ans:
{"hour": 2, "minute": 43}
